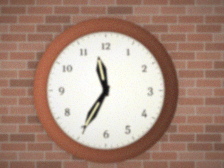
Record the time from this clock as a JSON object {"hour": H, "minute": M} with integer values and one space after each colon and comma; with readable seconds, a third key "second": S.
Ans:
{"hour": 11, "minute": 35}
